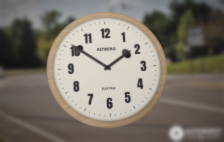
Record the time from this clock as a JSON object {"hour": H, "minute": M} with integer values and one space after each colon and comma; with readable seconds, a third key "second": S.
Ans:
{"hour": 1, "minute": 51}
